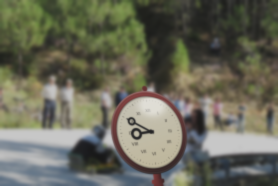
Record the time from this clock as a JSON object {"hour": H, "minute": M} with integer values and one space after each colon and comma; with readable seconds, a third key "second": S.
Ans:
{"hour": 8, "minute": 50}
